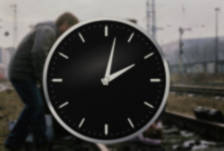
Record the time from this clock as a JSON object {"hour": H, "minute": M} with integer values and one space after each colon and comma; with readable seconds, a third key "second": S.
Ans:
{"hour": 2, "minute": 2}
